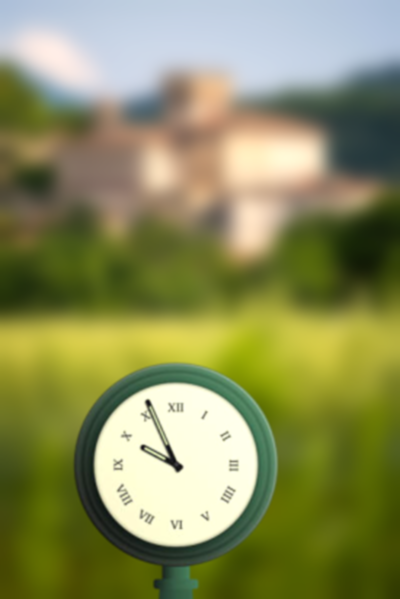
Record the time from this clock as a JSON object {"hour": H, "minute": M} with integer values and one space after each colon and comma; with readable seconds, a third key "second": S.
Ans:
{"hour": 9, "minute": 56}
